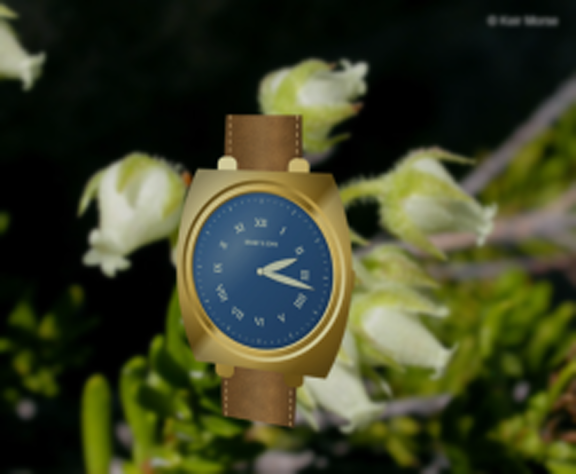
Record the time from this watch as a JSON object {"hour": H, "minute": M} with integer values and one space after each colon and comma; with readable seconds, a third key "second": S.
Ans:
{"hour": 2, "minute": 17}
